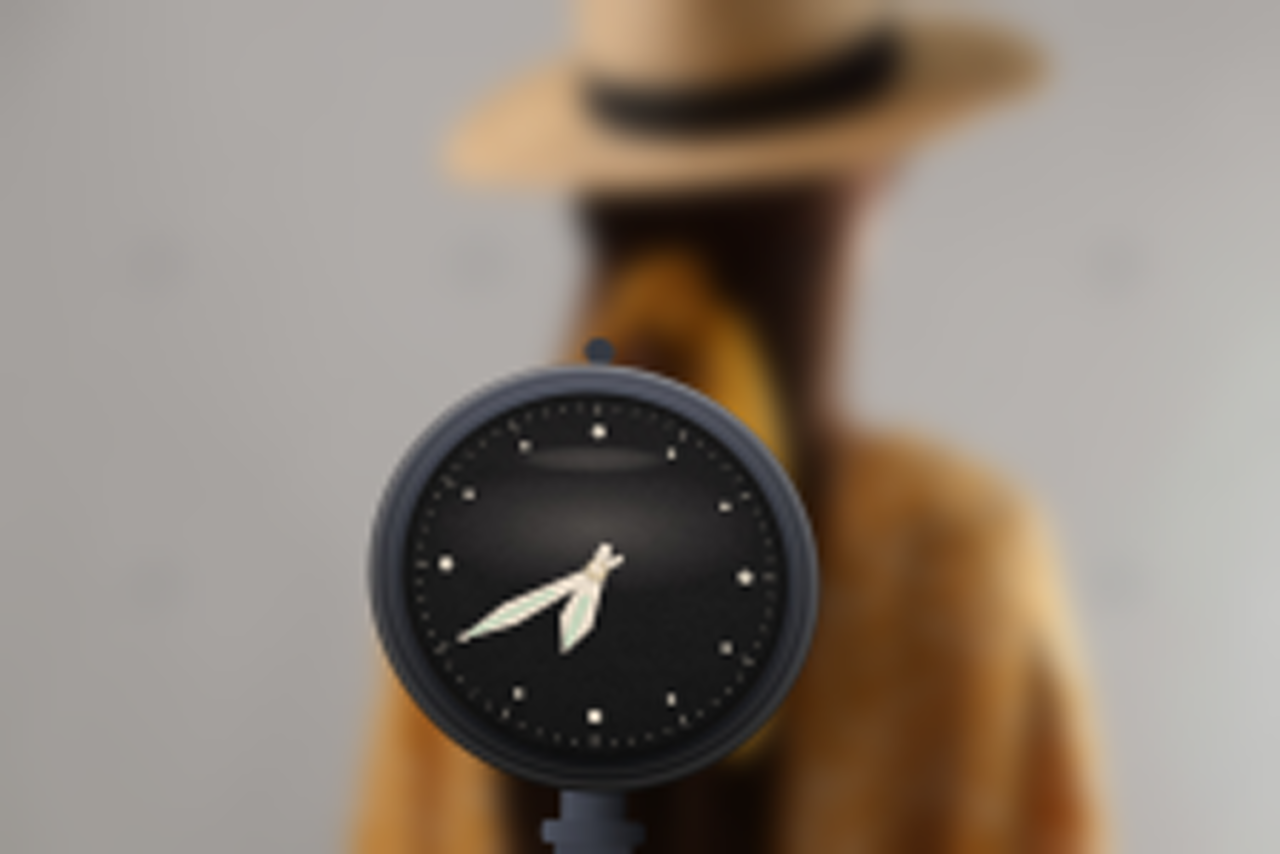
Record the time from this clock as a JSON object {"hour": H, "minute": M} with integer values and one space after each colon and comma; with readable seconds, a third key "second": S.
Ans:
{"hour": 6, "minute": 40}
